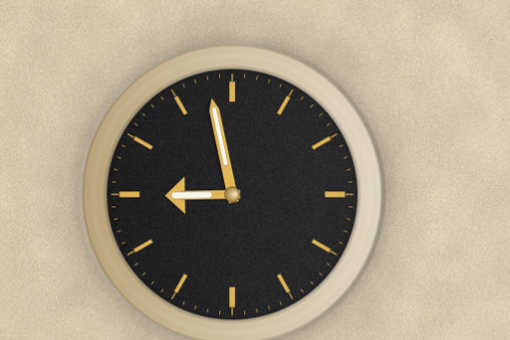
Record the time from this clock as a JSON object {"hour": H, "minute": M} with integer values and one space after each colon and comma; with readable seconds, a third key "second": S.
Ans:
{"hour": 8, "minute": 58}
